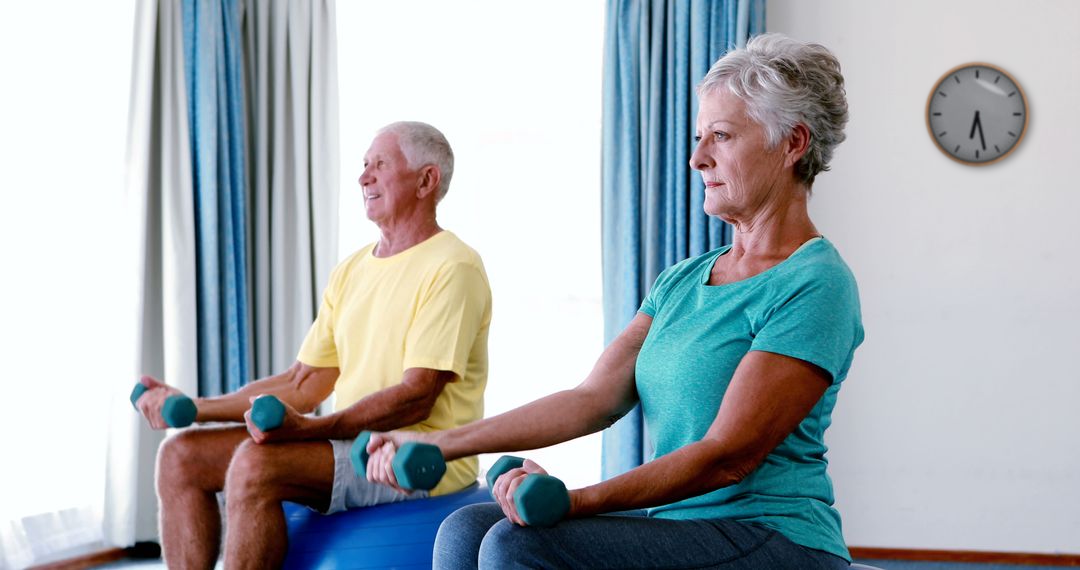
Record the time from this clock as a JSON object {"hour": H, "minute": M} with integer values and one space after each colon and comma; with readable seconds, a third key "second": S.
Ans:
{"hour": 6, "minute": 28}
